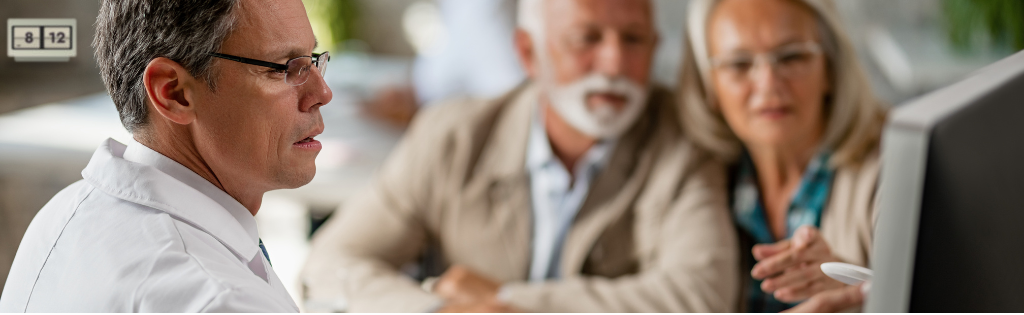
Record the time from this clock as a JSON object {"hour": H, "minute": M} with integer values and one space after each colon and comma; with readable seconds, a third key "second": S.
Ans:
{"hour": 8, "minute": 12}
